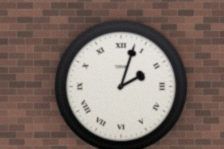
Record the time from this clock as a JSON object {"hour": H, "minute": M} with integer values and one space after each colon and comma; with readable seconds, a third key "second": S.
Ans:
{"hour": 2, "minute": 3}
